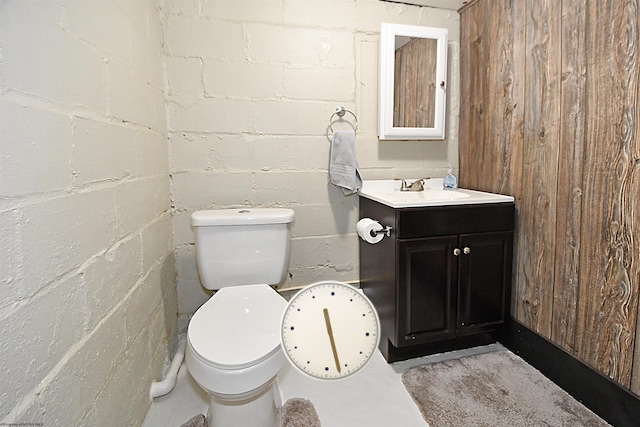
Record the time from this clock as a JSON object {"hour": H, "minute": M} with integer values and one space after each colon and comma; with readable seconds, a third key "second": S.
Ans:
{"hour": 11, "minute": 27}
